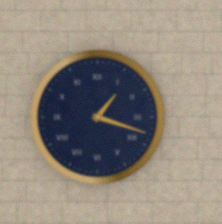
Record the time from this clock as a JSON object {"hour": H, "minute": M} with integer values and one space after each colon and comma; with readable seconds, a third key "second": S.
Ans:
{"hour": 1, "minute": 18}
